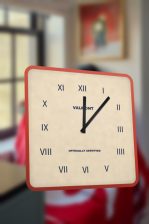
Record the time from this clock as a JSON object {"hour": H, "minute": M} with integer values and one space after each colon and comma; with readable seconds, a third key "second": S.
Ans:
{"hour": 12, "minute": 7}
